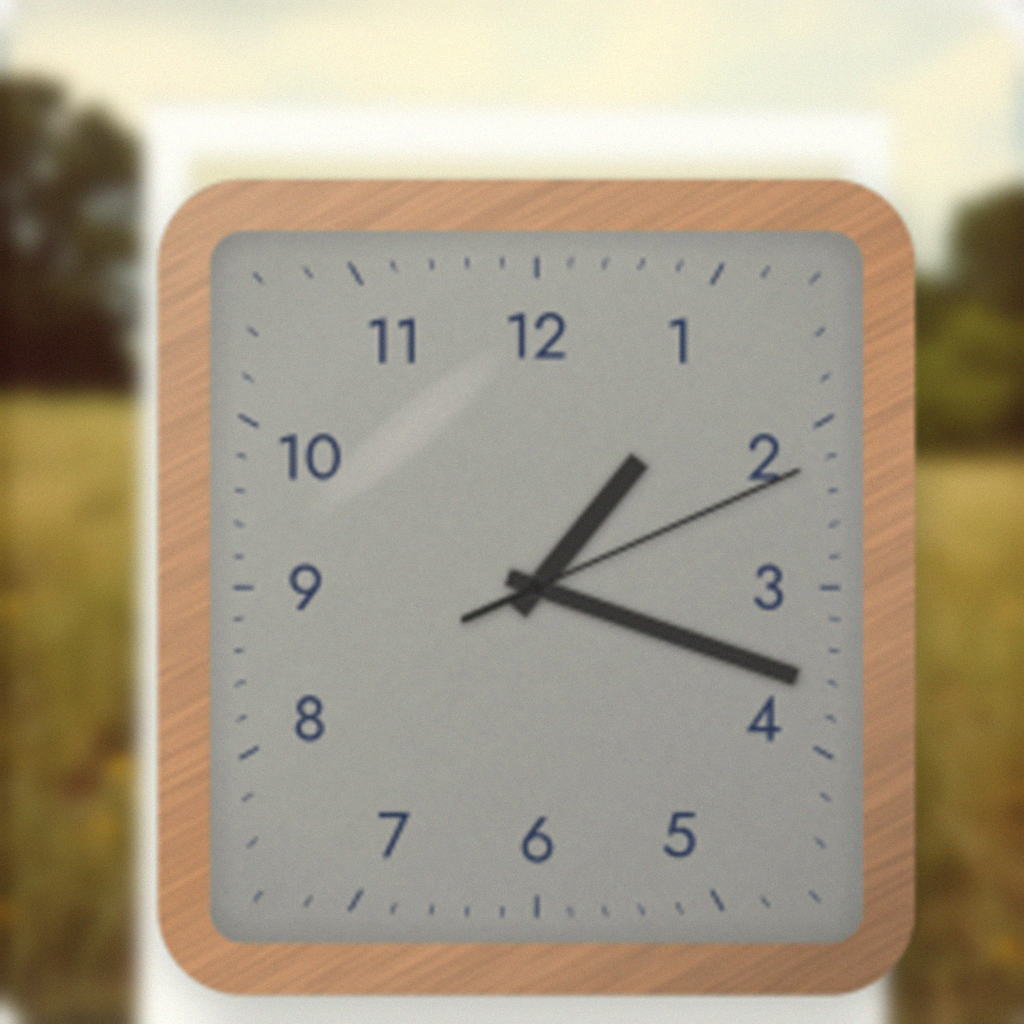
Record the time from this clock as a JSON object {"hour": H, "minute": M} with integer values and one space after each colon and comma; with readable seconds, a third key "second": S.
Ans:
{"hour": 1, "minute": 18, "second": 11}
